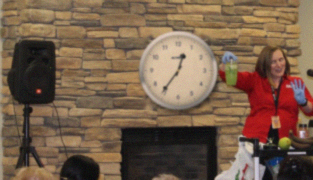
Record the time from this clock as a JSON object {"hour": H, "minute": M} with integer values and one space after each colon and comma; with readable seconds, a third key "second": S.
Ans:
{"hour": 12, "minute": 36}
